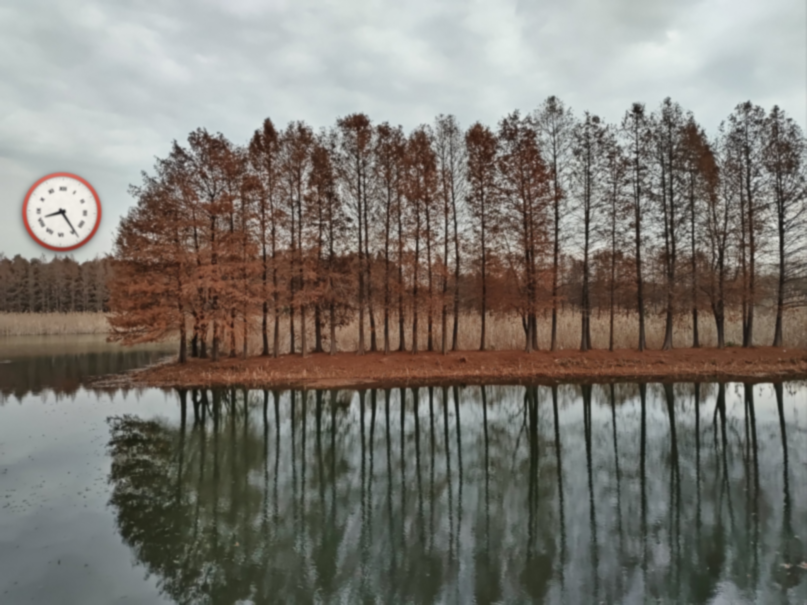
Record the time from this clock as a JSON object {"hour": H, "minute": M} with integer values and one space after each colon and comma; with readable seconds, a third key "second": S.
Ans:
{"hour": 8, "minute": 24}
